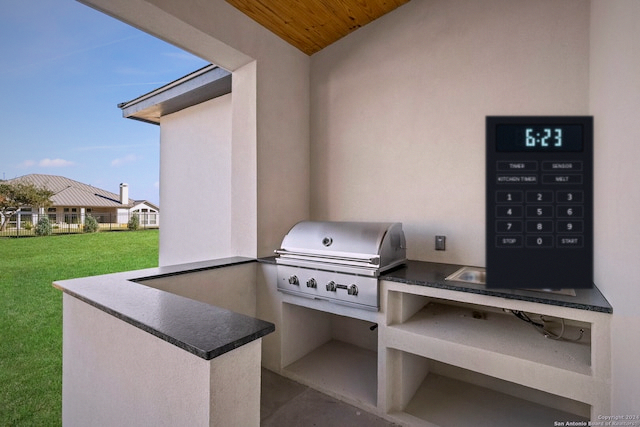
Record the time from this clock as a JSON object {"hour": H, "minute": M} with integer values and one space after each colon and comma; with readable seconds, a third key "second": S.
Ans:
{"hour": 6, "minute": 23}
